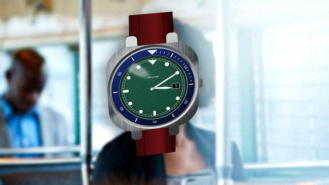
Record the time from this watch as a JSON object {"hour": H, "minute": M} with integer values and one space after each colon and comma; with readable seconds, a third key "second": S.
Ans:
{"hour": 3, "minute": 10}
